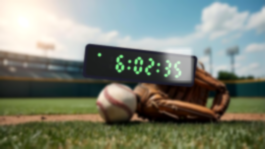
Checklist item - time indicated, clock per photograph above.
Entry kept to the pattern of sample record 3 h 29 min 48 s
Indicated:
6 h 02 min 35 s
